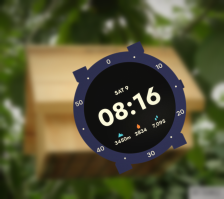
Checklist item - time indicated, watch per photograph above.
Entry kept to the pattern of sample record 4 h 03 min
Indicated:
8 h 16 min
